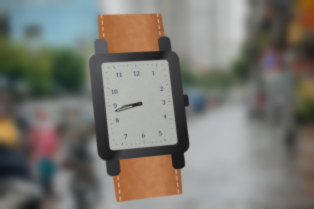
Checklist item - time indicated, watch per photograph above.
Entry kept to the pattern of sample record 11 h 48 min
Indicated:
8 h 43 min
